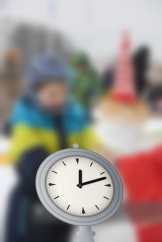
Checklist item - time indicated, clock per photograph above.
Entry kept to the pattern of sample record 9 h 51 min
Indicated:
12 h 12 min
